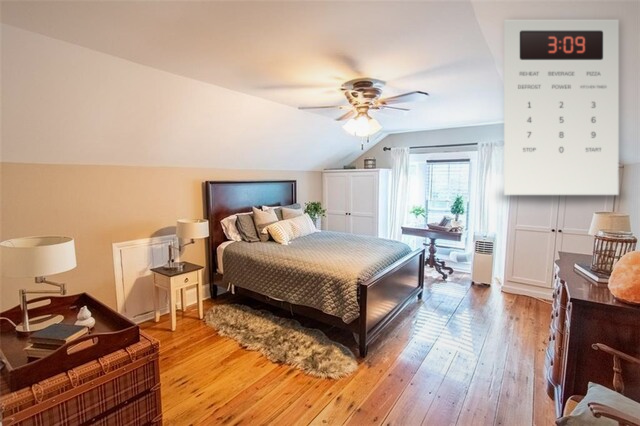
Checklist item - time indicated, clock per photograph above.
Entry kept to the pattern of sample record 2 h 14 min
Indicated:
3 h 09 min
